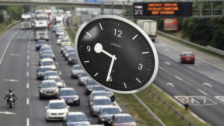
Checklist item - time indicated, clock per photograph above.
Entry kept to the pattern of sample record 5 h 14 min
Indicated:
9 h 31 min
